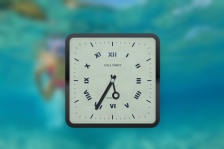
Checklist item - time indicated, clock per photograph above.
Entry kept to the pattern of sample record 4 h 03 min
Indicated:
5 h 35 min
